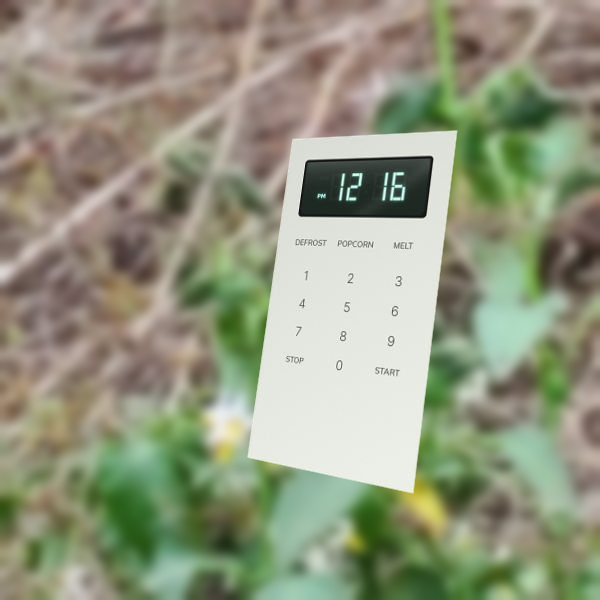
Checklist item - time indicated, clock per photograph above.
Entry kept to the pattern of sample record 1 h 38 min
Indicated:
12 h 16 min
